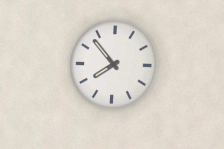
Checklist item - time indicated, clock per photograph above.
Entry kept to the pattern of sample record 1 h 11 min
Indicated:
7 h 53 min
